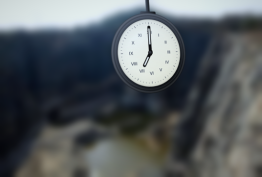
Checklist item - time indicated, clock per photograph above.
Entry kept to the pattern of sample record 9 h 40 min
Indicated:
7 h 00 min
